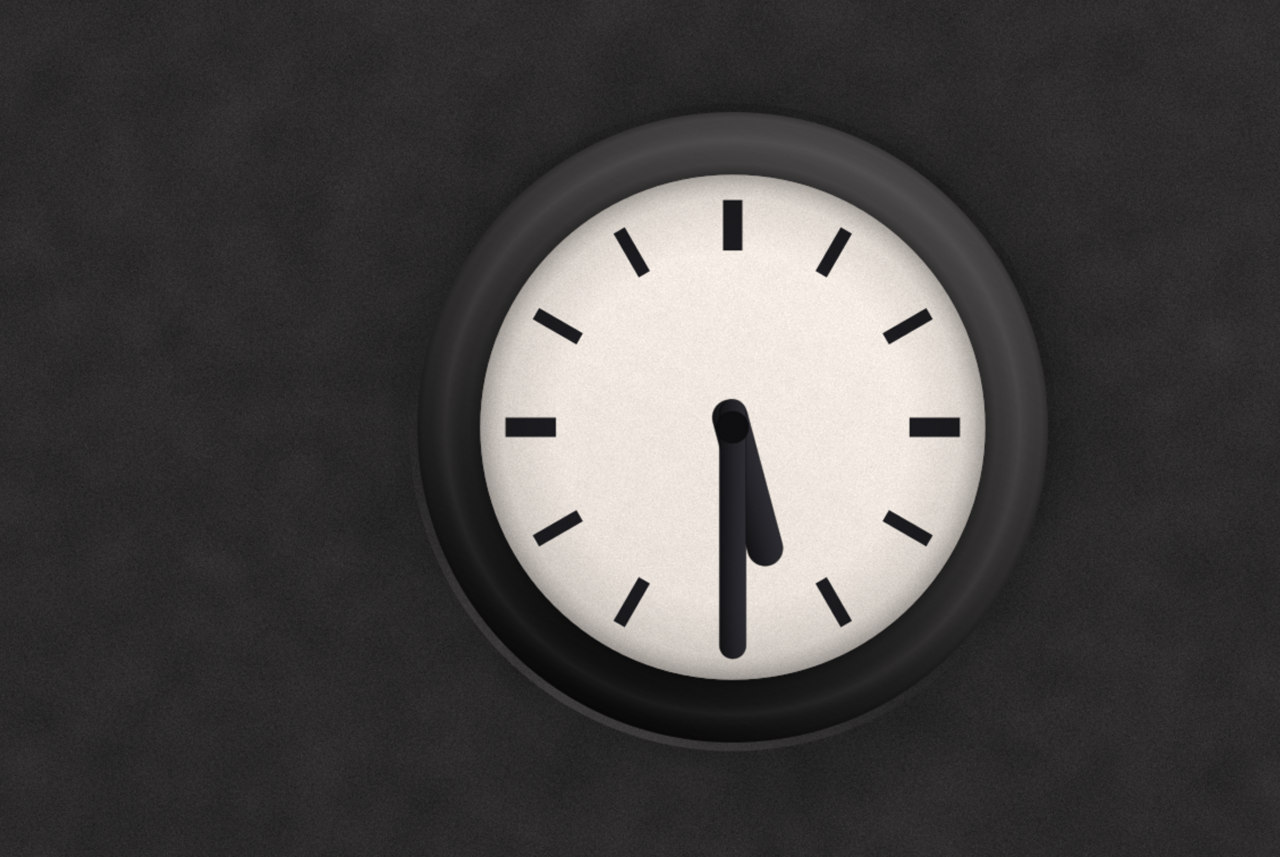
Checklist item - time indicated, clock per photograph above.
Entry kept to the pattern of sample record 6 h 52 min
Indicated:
5 h 30 min
